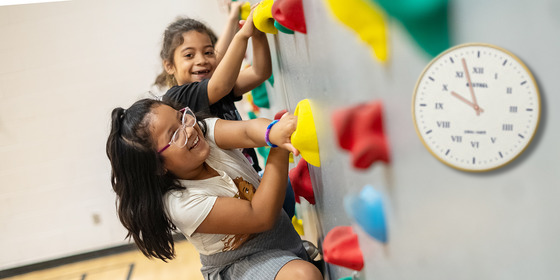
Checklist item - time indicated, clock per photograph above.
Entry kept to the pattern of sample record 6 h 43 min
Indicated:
9 h 57 min
